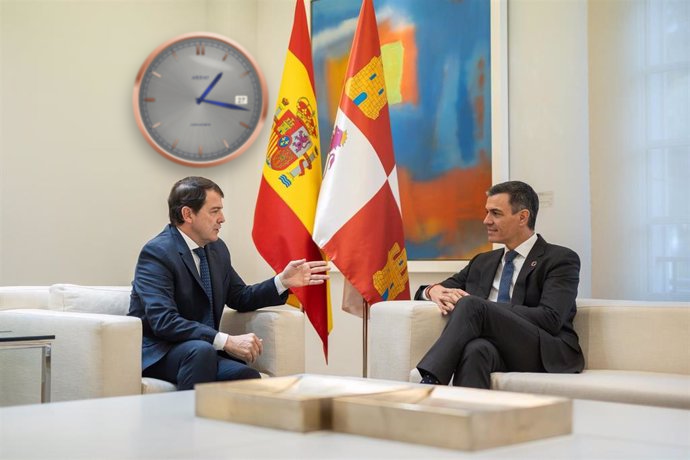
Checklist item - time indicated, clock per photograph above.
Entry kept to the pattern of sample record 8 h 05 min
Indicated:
1 h 17 min
